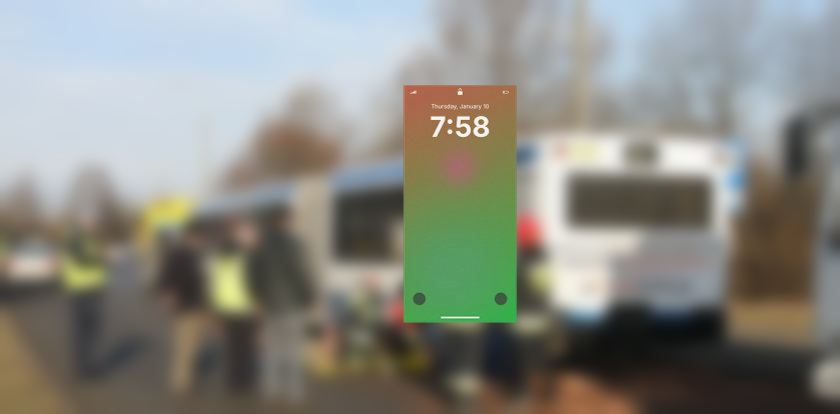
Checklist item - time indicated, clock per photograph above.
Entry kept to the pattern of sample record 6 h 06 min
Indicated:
7 h 58 min
